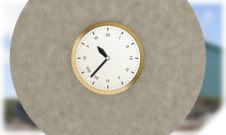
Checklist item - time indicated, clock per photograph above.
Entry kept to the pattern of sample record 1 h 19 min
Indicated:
10 h 37 min
